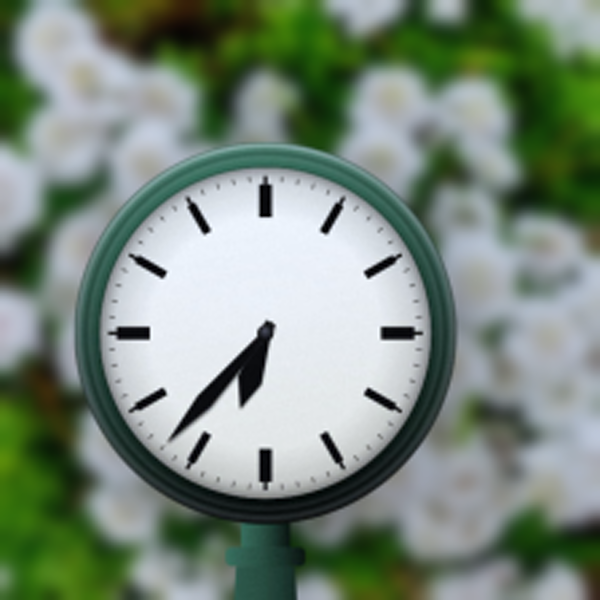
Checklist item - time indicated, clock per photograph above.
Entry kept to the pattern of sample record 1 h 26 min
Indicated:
6 h 37 min
